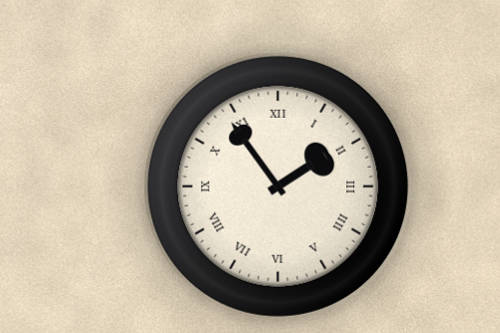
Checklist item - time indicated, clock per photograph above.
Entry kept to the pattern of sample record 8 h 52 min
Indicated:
1 h 54 min
